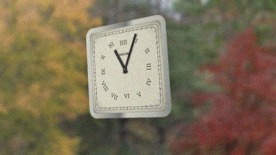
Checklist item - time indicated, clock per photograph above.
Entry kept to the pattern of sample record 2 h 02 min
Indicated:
11 h 04 min
